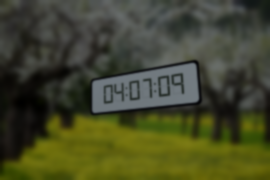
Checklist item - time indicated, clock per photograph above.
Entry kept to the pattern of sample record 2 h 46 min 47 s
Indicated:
4 h 07 min 09 s
